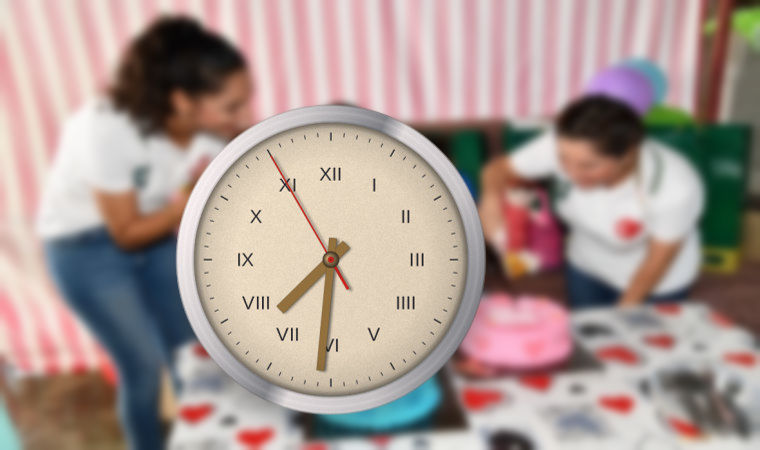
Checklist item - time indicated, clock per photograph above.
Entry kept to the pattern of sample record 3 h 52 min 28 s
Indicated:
7 h 30 min 55 s
